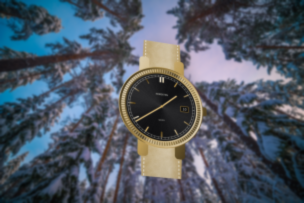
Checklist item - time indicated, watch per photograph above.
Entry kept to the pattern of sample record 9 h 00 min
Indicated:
1 h 39 min
